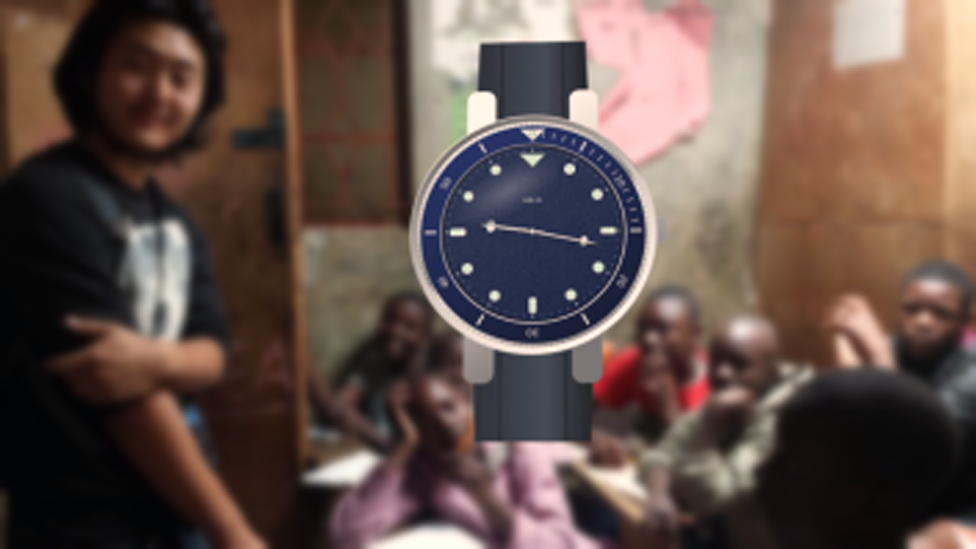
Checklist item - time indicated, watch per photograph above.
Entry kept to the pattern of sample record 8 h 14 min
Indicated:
9 h 17 min
